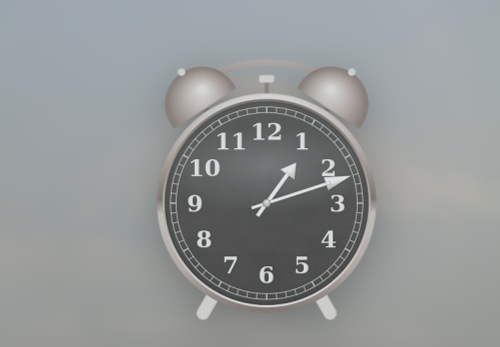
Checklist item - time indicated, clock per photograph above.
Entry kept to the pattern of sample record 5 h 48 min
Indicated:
1 h 12 min
